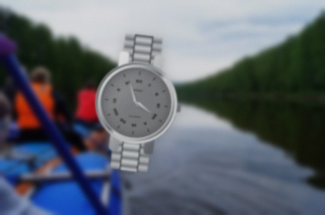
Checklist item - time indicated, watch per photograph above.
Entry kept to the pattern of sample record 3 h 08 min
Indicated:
3 h 56 min
